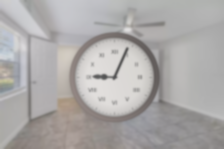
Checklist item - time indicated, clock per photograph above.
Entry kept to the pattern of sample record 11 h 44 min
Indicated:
9 h 04 min
